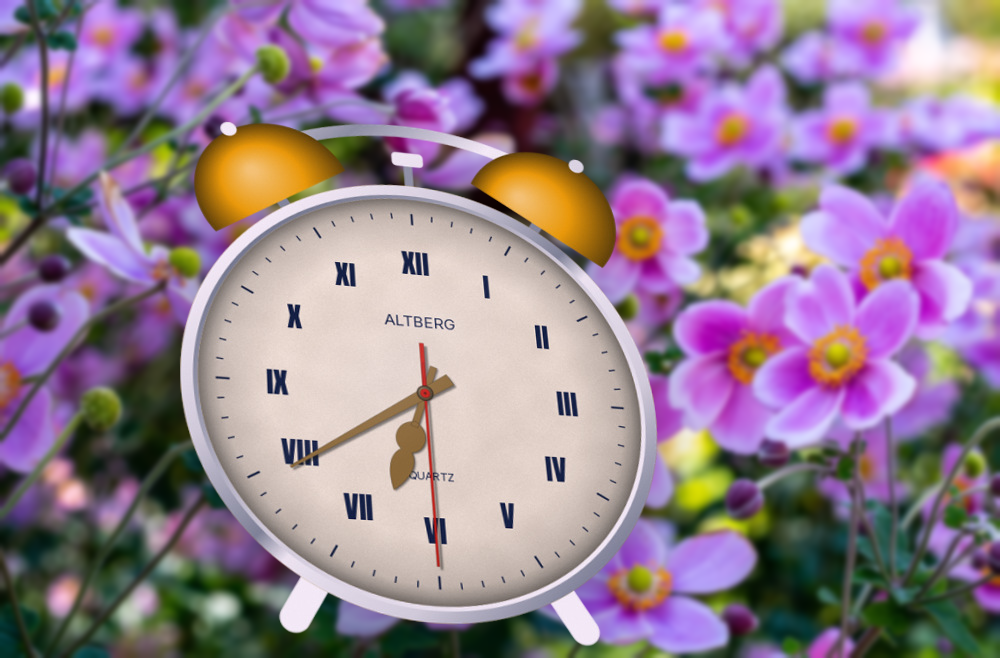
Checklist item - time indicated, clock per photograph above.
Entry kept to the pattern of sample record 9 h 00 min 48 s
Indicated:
6 h 39 min 30 s
